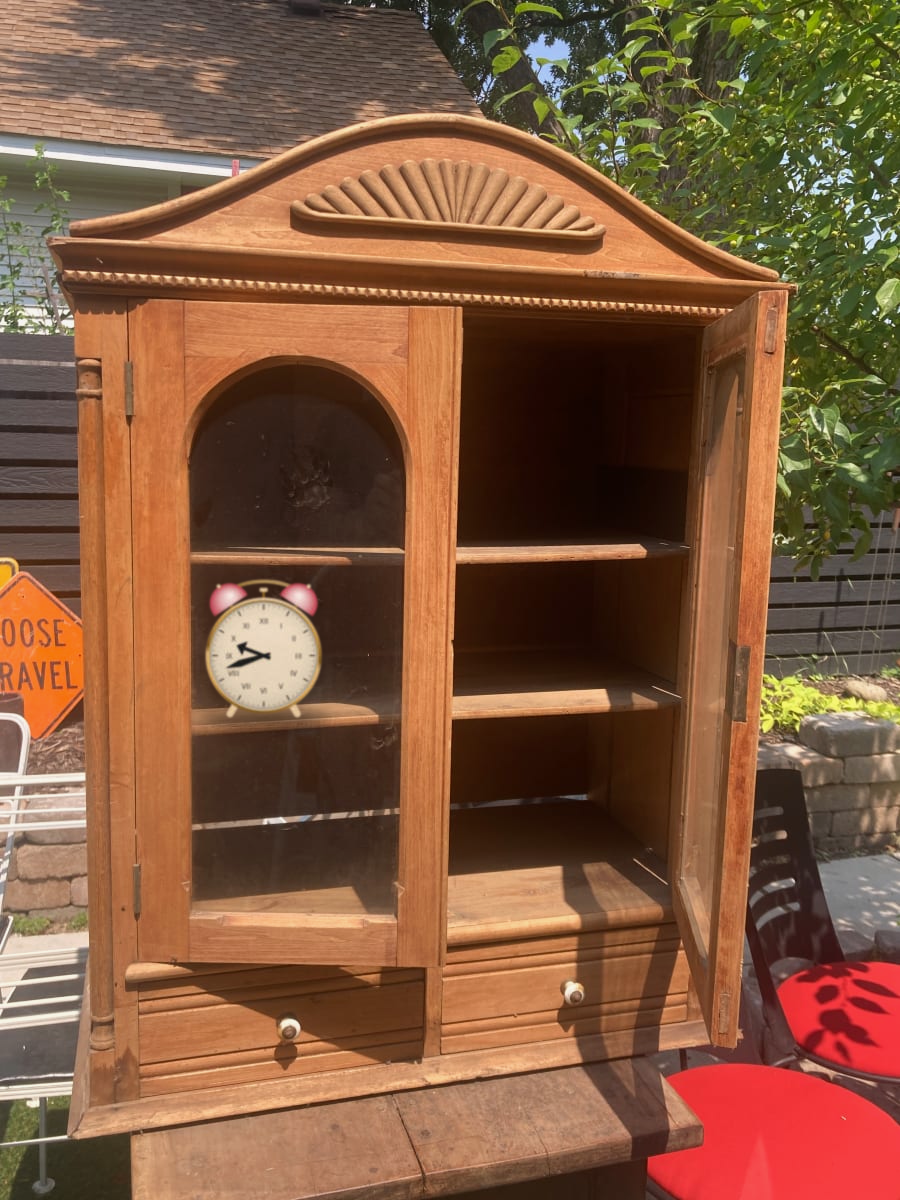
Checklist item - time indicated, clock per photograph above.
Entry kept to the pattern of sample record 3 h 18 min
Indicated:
9 h 42 min
